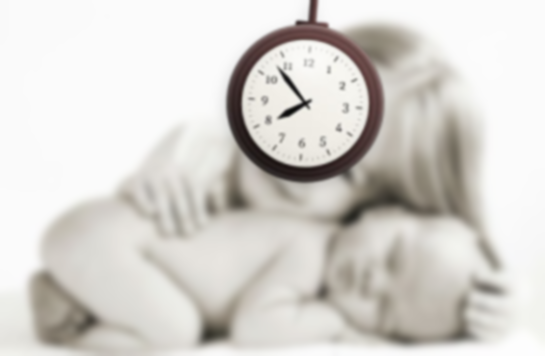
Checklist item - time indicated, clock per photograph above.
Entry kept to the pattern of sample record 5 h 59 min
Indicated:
7 h 53 min
